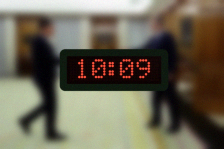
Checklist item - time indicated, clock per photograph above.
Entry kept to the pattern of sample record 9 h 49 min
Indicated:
10 h 09 min
